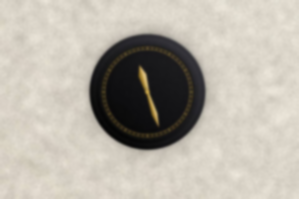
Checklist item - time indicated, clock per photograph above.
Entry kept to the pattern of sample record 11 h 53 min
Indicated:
11 h 27 min
